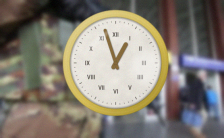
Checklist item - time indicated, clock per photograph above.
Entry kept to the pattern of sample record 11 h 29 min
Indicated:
12 h 57 min
